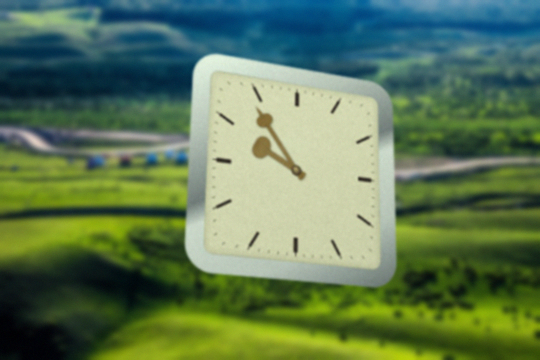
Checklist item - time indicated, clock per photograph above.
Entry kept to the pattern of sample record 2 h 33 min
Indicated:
9 h 54 min
